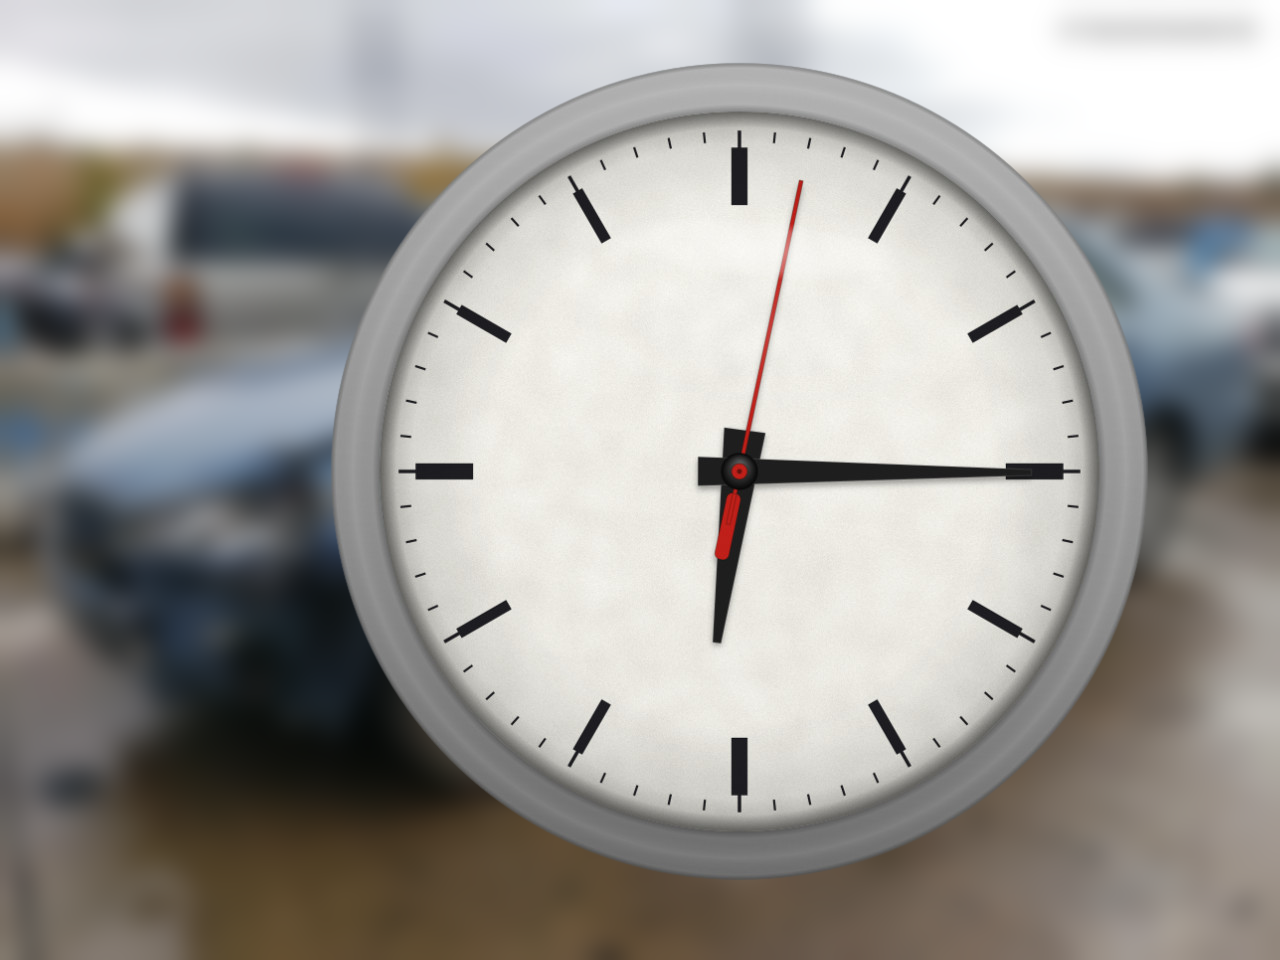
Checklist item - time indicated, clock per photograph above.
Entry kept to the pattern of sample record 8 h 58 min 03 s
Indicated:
6 h 15 min 02 s
